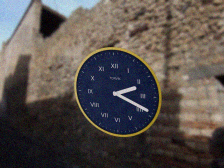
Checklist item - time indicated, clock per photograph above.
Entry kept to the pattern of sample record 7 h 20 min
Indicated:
2 h 19 min
